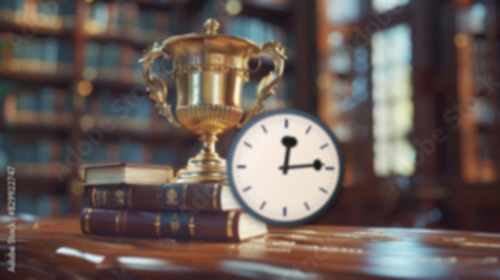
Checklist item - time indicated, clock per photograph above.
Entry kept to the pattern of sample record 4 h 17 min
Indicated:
12 h 14 min
